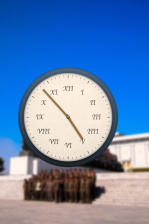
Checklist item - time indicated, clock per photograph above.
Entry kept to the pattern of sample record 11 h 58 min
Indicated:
4 h 53 min
